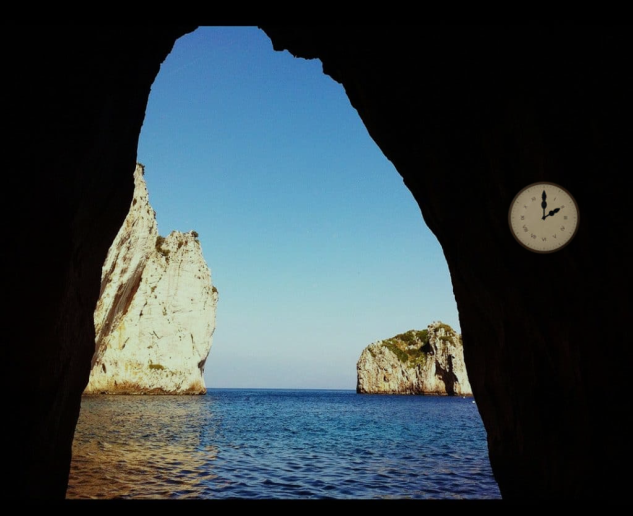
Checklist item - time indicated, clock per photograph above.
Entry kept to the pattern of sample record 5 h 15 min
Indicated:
2 h 00 min
